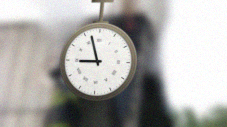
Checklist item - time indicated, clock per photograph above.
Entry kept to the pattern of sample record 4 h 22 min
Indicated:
8 h 57 min
